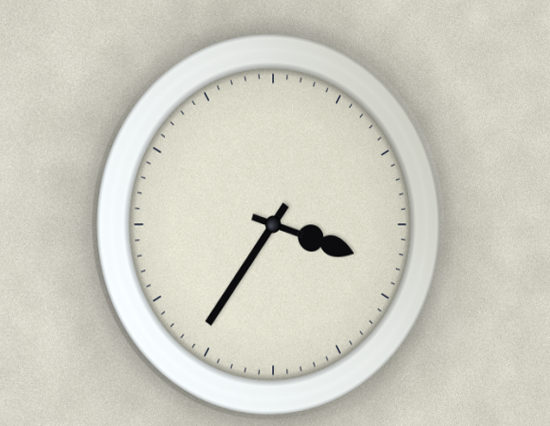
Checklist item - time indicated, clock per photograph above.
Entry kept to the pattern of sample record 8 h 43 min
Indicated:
3 h 36 min
